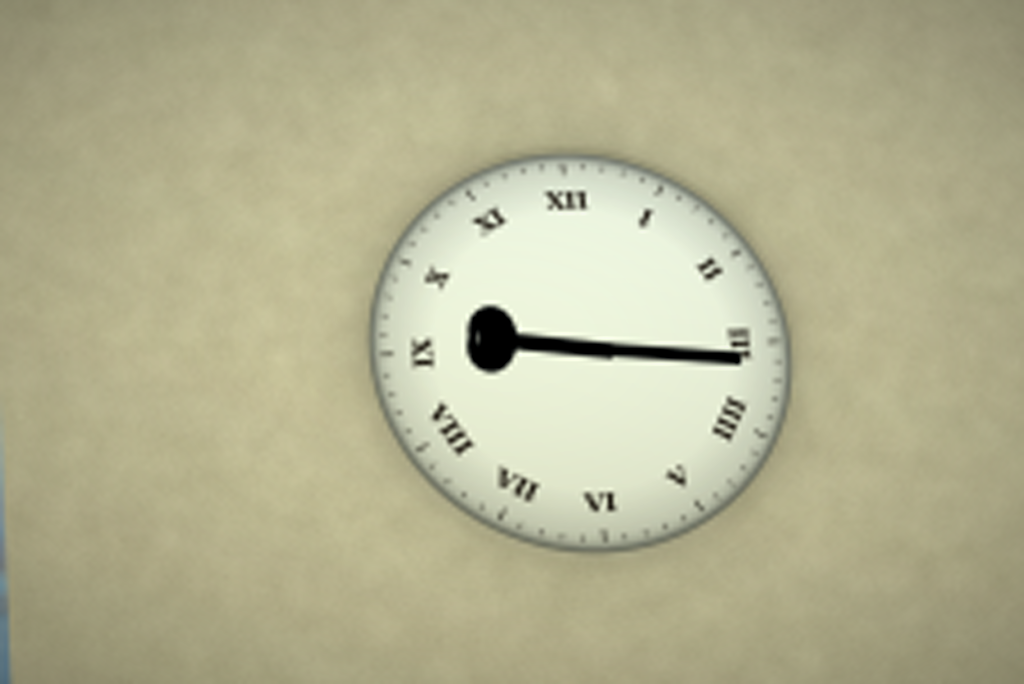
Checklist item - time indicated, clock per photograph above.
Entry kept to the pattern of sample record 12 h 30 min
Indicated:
9 h 16 min
